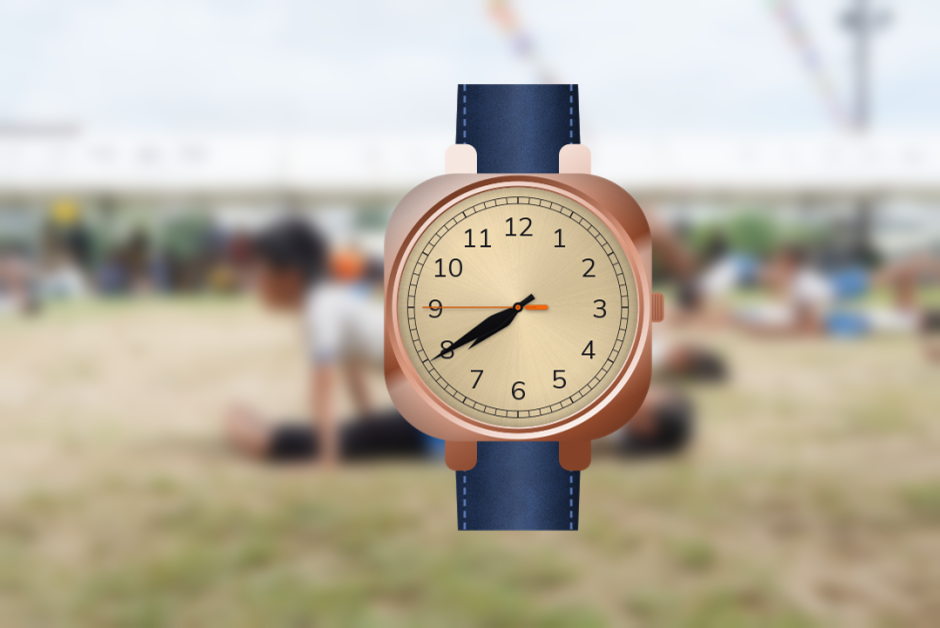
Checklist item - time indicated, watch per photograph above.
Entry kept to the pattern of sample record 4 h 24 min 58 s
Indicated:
7 h 39 min 45 s
